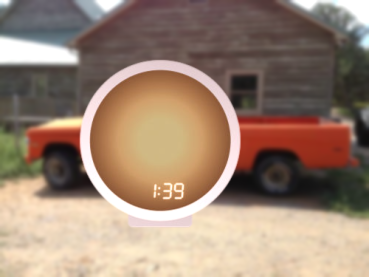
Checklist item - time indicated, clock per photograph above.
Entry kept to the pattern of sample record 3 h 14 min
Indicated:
1 h 39 min
